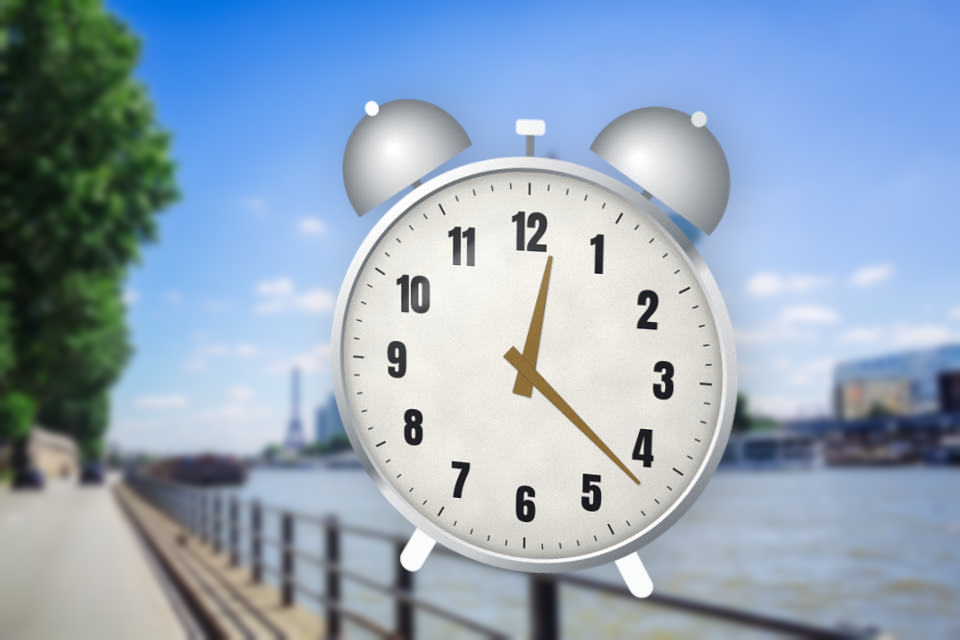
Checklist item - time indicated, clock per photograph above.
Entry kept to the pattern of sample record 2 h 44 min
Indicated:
12 h 22 min
